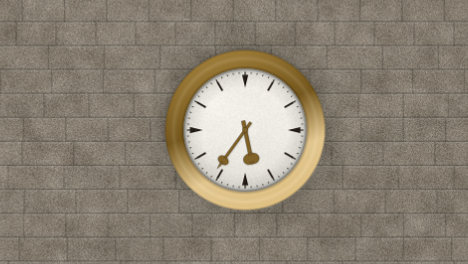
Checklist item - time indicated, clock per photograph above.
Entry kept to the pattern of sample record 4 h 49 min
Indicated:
5 h 36 min
